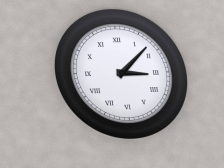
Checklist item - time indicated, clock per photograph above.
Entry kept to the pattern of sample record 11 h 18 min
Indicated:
3 h 08 min
